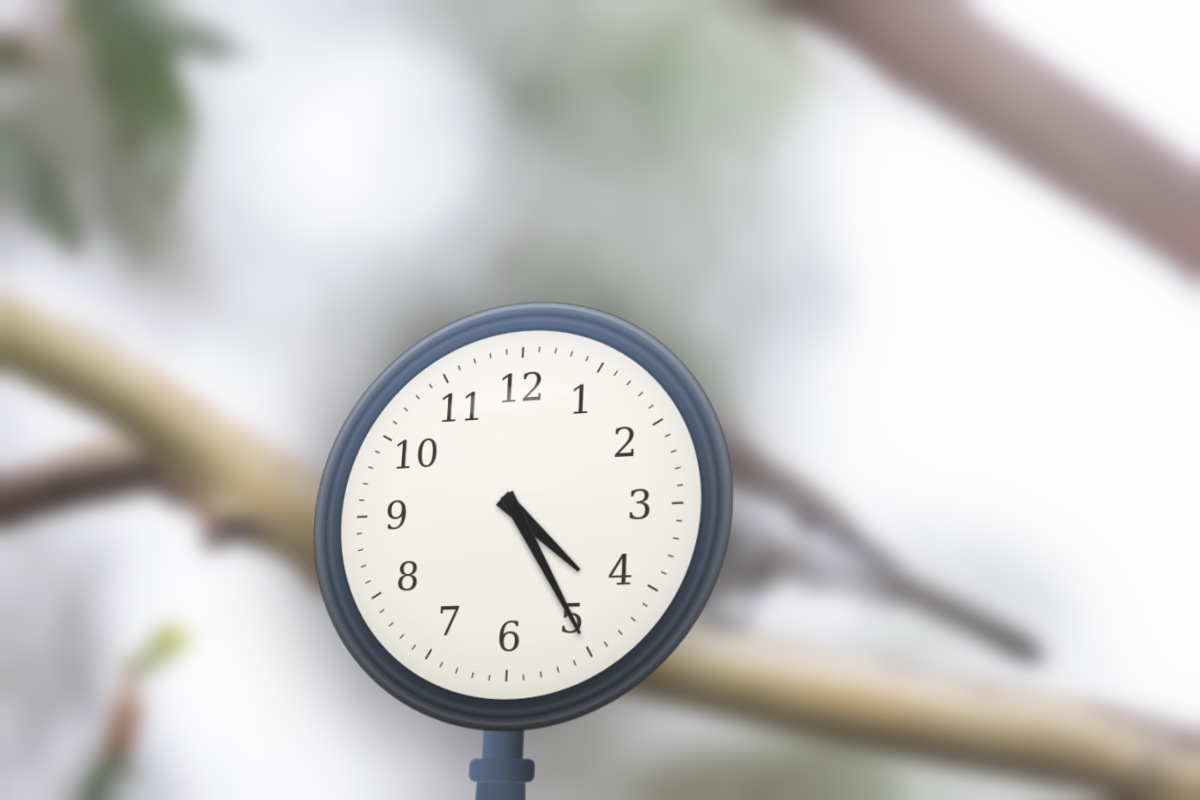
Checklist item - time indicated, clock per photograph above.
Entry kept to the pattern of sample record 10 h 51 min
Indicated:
4 h 25 min
